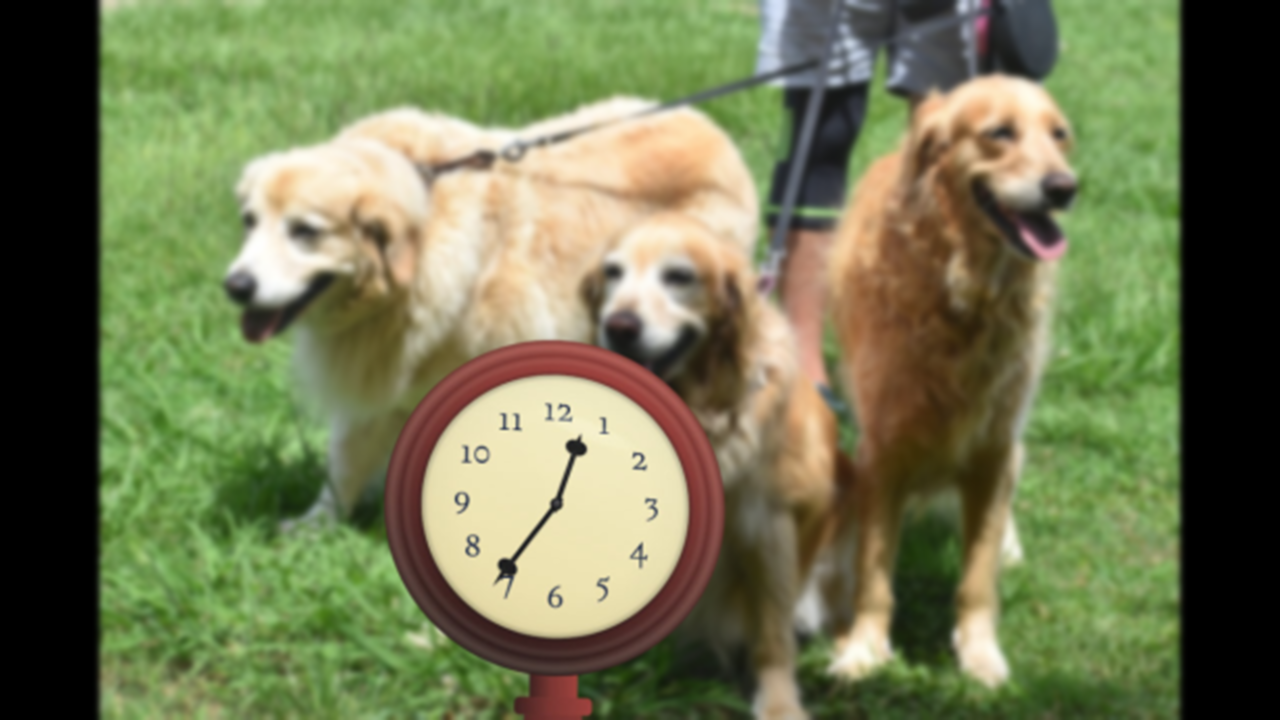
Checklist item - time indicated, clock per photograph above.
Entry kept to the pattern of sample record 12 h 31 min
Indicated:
12 h 36 min
